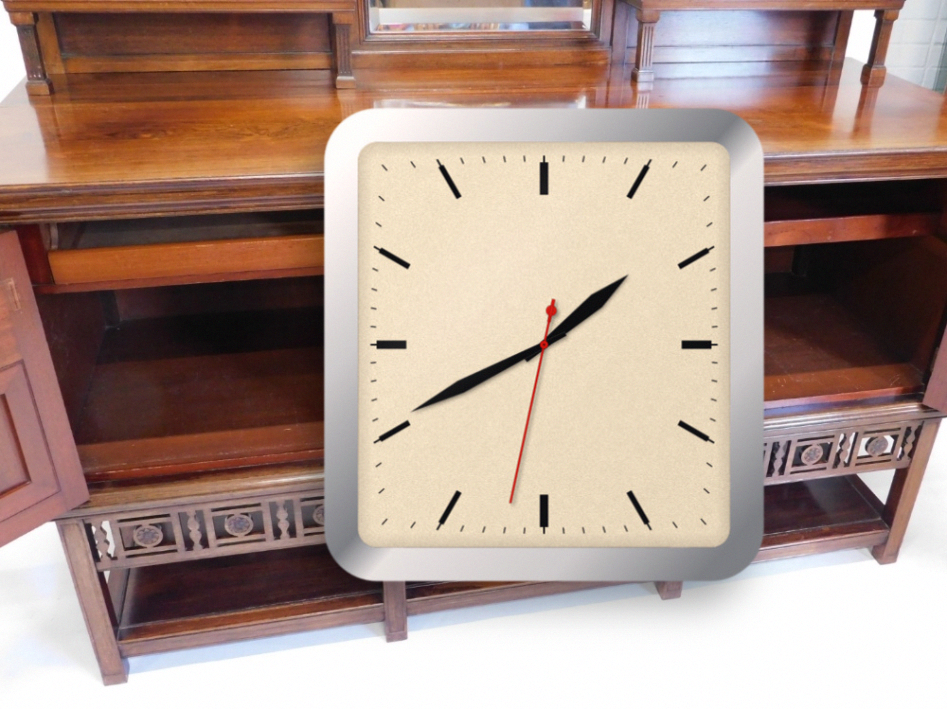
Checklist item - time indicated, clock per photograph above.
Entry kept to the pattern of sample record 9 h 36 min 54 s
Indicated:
1 h 40 min 32 s
